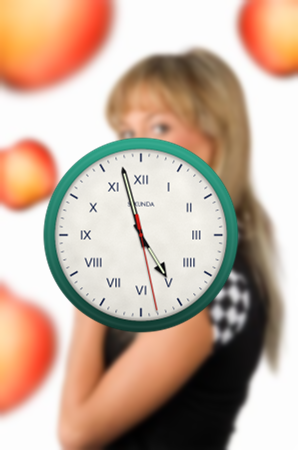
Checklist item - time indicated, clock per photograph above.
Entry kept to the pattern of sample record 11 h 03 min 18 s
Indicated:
4 h 57 min 28 s
